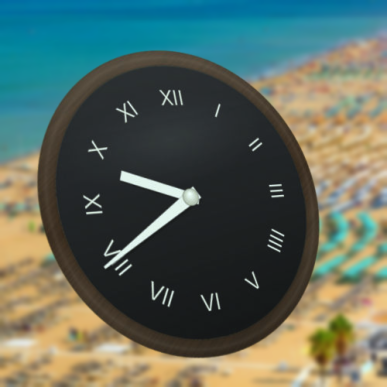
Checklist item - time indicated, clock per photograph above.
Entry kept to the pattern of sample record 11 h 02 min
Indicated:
9 h 40 min
